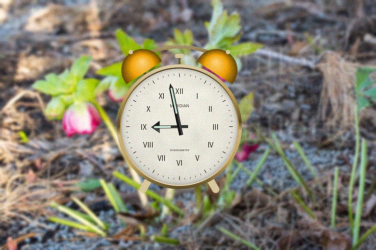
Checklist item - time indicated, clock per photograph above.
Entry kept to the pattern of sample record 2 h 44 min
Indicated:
8 h 58 min
